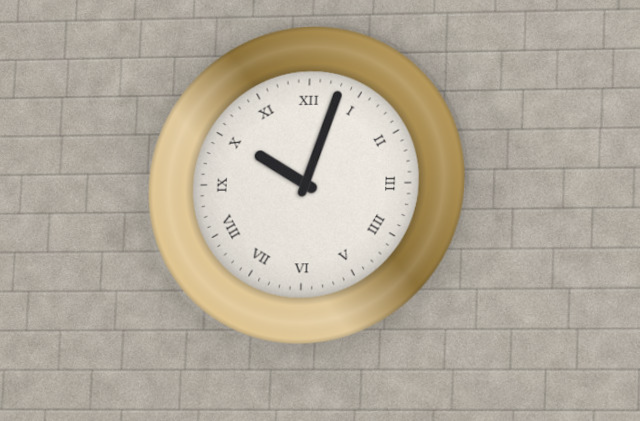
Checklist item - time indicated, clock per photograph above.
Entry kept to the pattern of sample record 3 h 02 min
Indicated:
10 h 03 min
